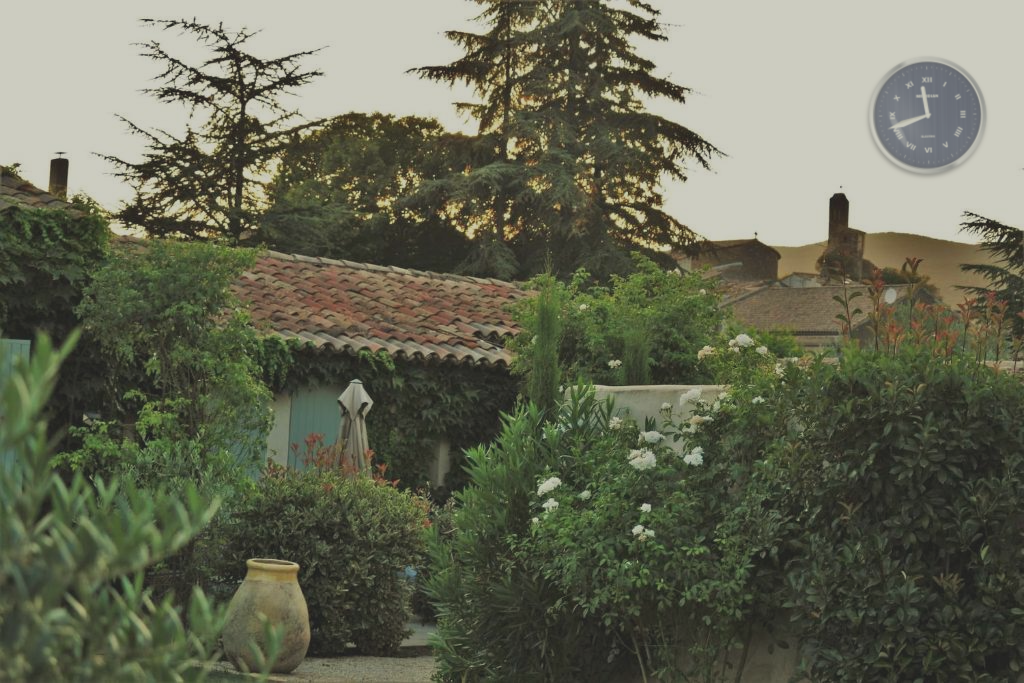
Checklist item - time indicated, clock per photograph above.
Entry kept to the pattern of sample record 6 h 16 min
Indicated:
11 h 42 min
